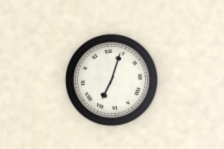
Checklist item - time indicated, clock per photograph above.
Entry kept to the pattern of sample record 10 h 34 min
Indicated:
7 h 04 min
